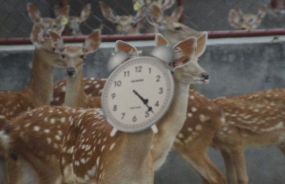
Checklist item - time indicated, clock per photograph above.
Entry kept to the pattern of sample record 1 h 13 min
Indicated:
4 h 23 min
